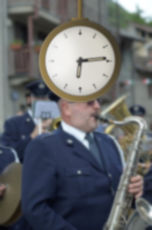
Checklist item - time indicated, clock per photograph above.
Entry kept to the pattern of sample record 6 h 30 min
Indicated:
6 h 14 min
